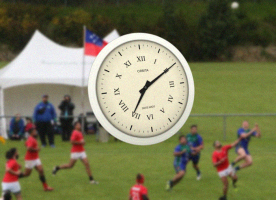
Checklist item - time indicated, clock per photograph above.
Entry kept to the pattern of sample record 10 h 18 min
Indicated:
7 h 10 min
